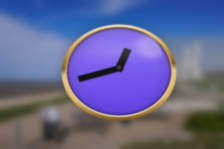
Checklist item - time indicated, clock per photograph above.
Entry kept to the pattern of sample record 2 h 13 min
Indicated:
12 h 42 min
